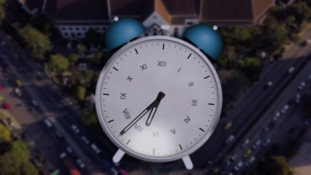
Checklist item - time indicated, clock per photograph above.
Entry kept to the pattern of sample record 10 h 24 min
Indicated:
6 h 37 min
